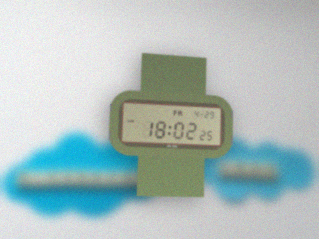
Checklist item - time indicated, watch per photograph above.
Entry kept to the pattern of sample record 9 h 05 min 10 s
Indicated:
18 h 02 min 25 s
